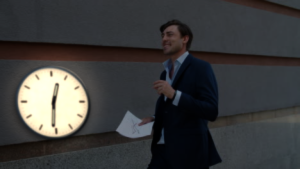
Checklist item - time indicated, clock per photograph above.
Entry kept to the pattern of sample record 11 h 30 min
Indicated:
12 h 31 min
